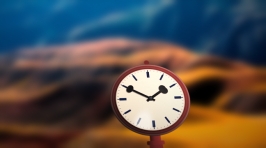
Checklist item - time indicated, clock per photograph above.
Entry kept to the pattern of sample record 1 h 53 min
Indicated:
1 h 50 min
